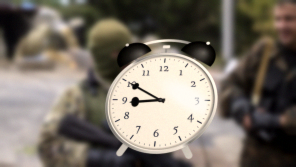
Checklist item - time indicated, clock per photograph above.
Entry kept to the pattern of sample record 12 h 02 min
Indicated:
8 h 50 min
